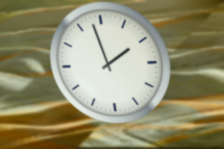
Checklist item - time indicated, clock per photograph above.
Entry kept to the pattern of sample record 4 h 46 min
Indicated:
1 h 58 min
